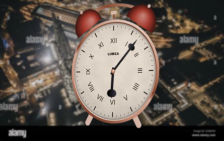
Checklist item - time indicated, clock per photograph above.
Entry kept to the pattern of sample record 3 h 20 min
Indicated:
6 h 07 min
